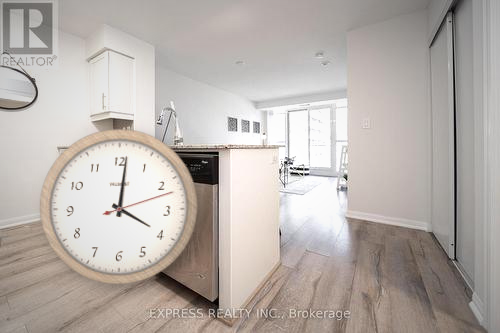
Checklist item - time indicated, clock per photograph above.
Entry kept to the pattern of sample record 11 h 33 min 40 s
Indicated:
4 h 01 min 12 s
